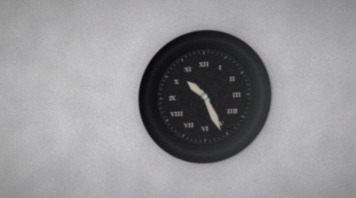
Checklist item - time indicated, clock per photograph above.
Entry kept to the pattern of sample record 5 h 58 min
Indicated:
10 h 26 min
